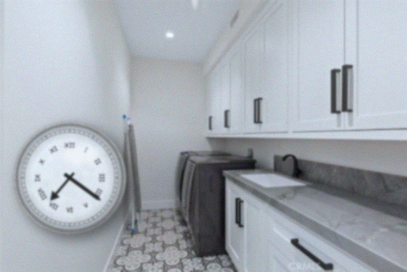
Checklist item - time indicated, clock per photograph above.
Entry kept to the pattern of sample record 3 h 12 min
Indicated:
7 h 21 min
